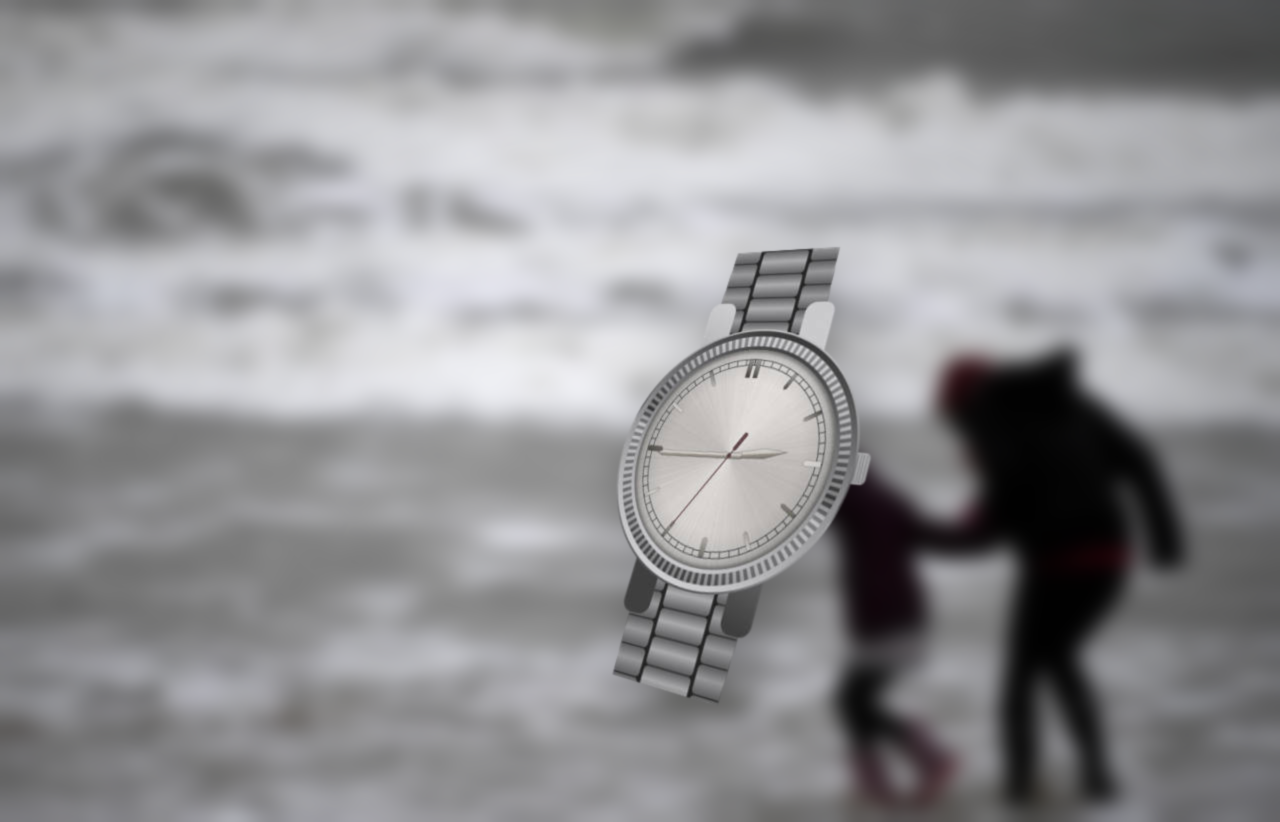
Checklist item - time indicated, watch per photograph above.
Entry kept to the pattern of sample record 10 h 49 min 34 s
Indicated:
2 h 44 min 35 s
